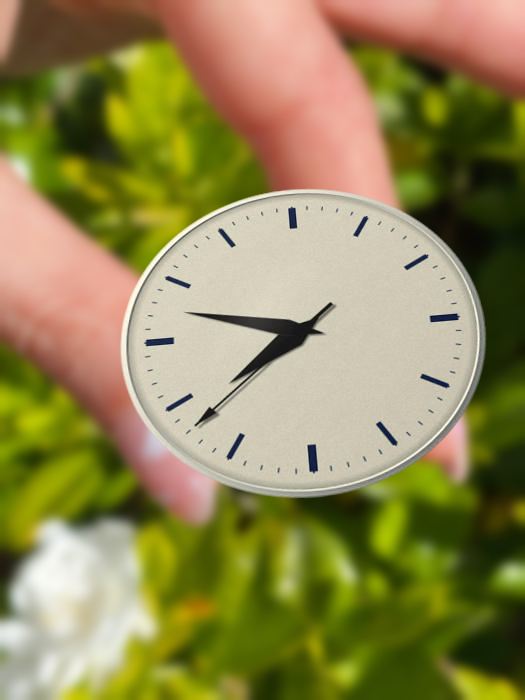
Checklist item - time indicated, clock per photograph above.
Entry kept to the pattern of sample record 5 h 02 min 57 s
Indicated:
7 h 47 min 38 s
